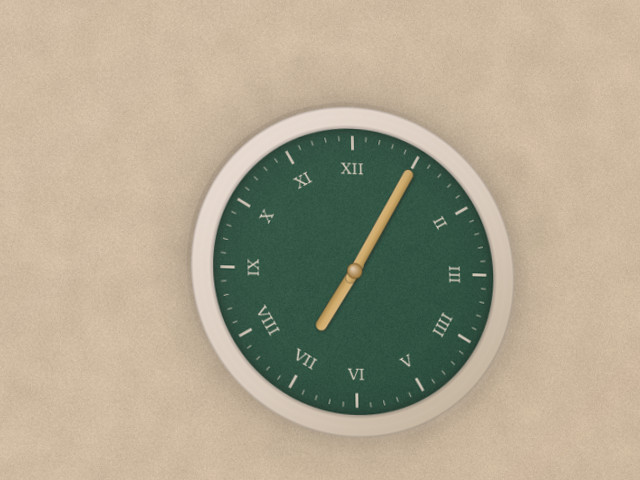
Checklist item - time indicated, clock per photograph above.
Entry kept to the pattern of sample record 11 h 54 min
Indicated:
7 h 05 min
